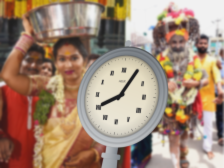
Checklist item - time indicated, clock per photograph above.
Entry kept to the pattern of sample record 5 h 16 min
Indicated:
8 h 05 min
